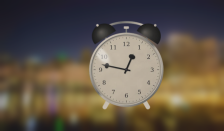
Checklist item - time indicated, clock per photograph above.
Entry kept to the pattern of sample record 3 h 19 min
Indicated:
12 h 47 min
